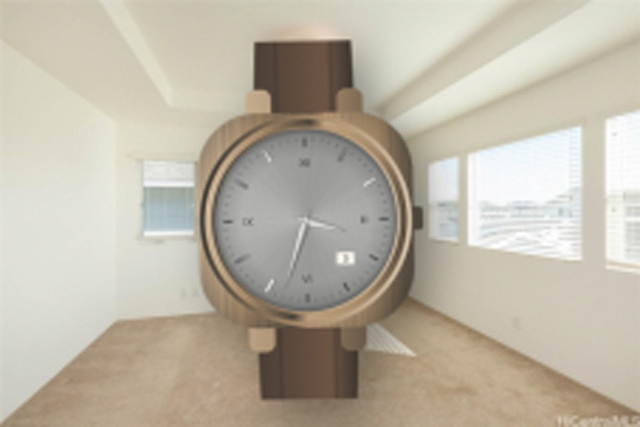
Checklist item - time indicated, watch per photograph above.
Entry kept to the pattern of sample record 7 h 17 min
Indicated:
3 h 33 min
